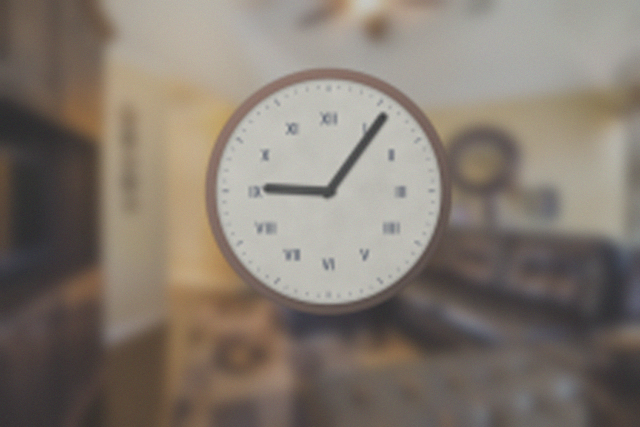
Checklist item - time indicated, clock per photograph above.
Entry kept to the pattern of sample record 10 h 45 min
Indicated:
9 h 06 min
